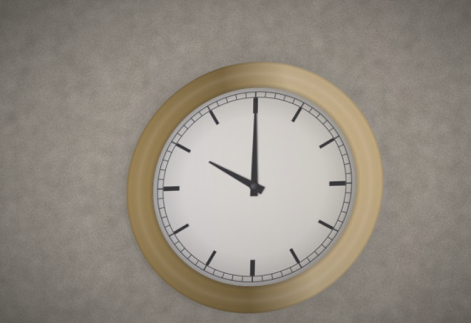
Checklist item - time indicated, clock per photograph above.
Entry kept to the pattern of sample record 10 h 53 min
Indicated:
10 h 00 min
